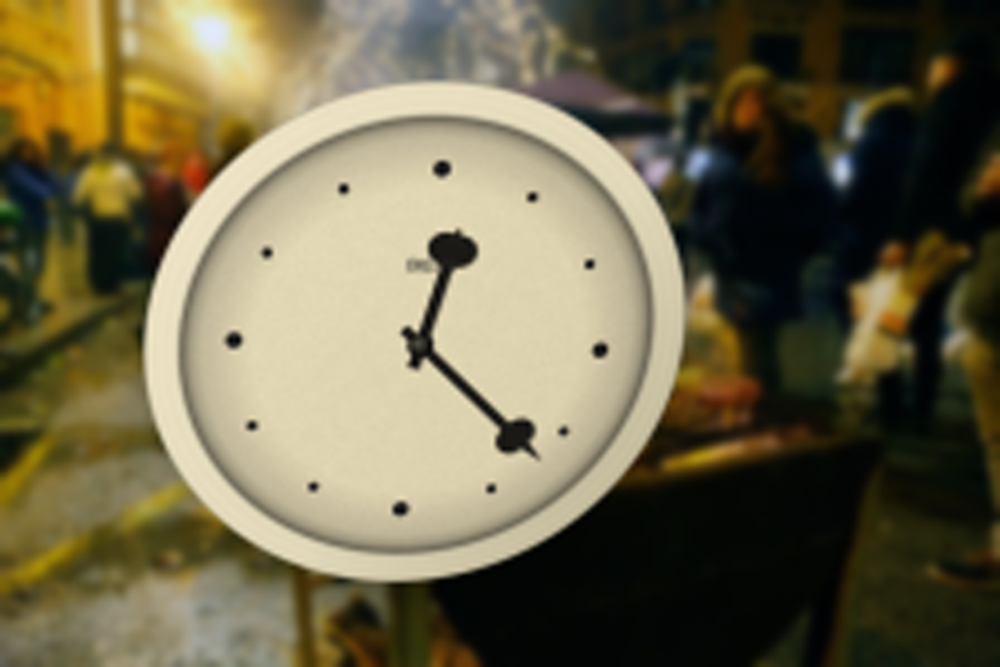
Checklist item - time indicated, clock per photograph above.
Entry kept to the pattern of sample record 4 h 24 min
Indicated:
12 h 22 min
